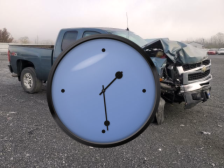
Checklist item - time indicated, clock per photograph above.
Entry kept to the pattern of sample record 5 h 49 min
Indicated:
1 h 29 min
